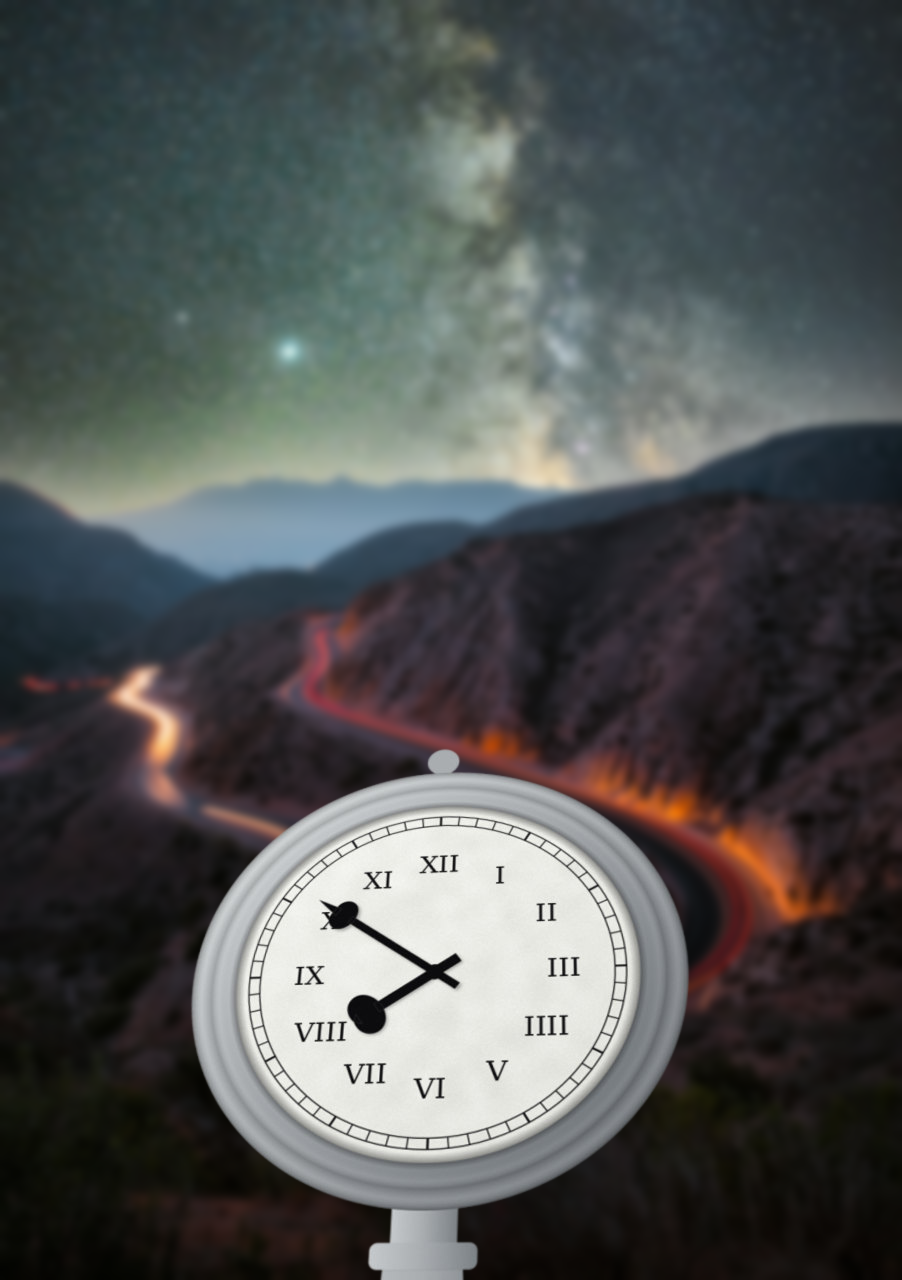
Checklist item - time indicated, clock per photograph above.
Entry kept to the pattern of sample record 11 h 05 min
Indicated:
7 h 51 min
